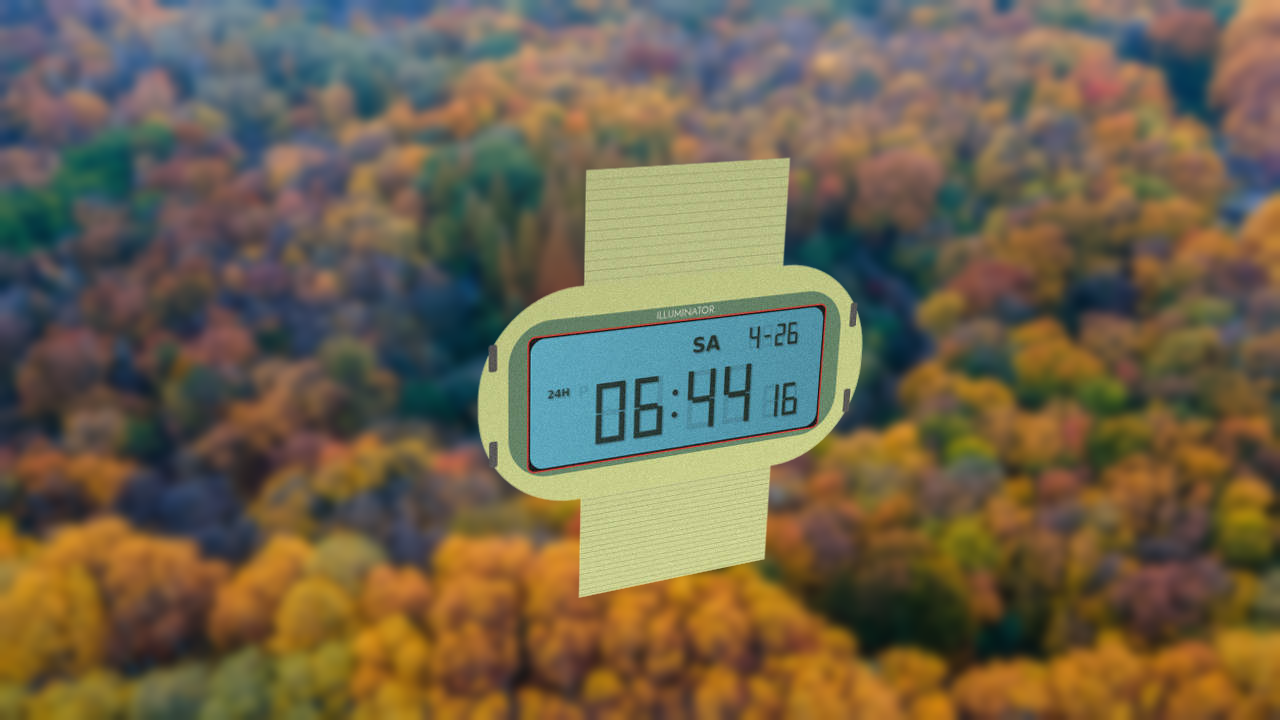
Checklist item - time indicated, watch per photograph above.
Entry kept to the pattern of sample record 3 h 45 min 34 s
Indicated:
6 h 44 min 16 s
